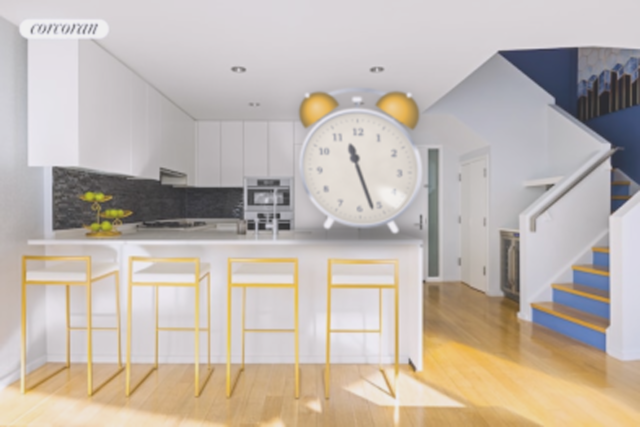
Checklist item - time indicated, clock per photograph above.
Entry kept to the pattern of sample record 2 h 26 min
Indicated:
11 h 27 min
